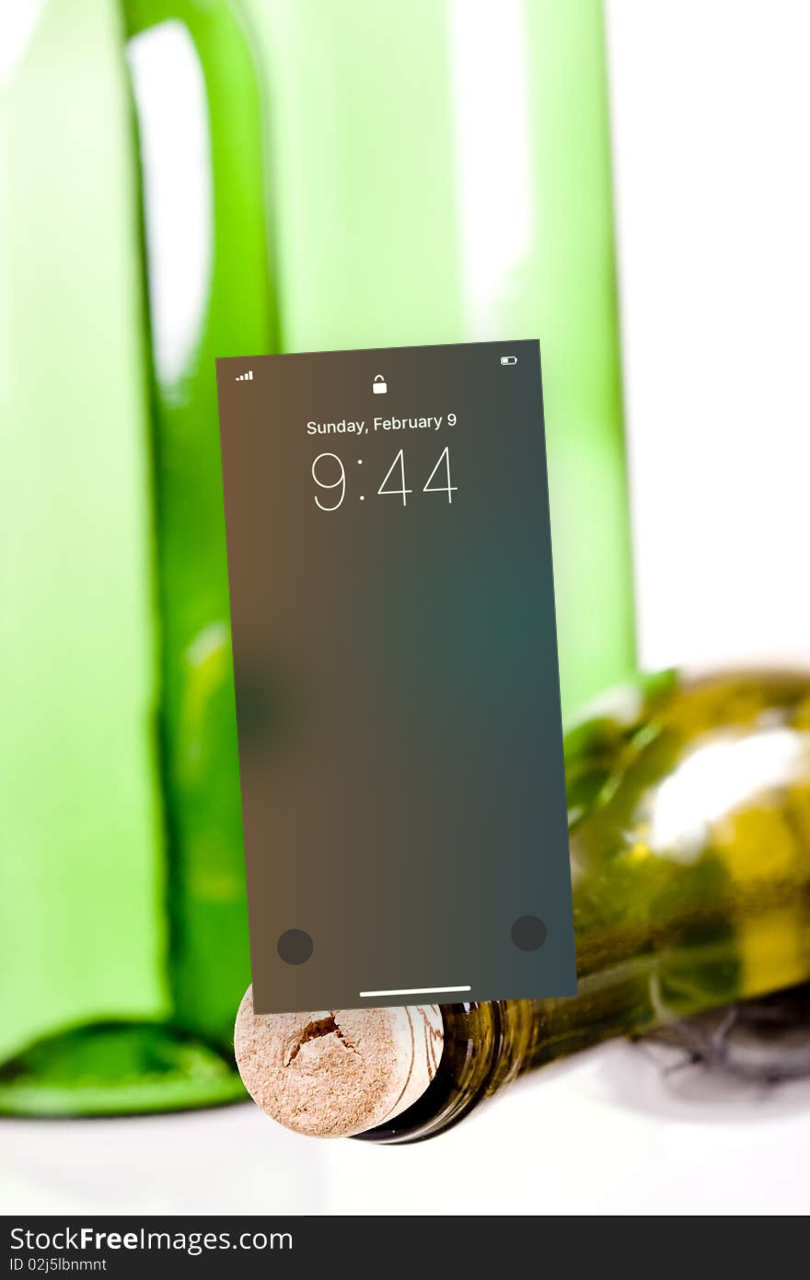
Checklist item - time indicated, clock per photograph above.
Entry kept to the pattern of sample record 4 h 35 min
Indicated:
9 h 44 min
